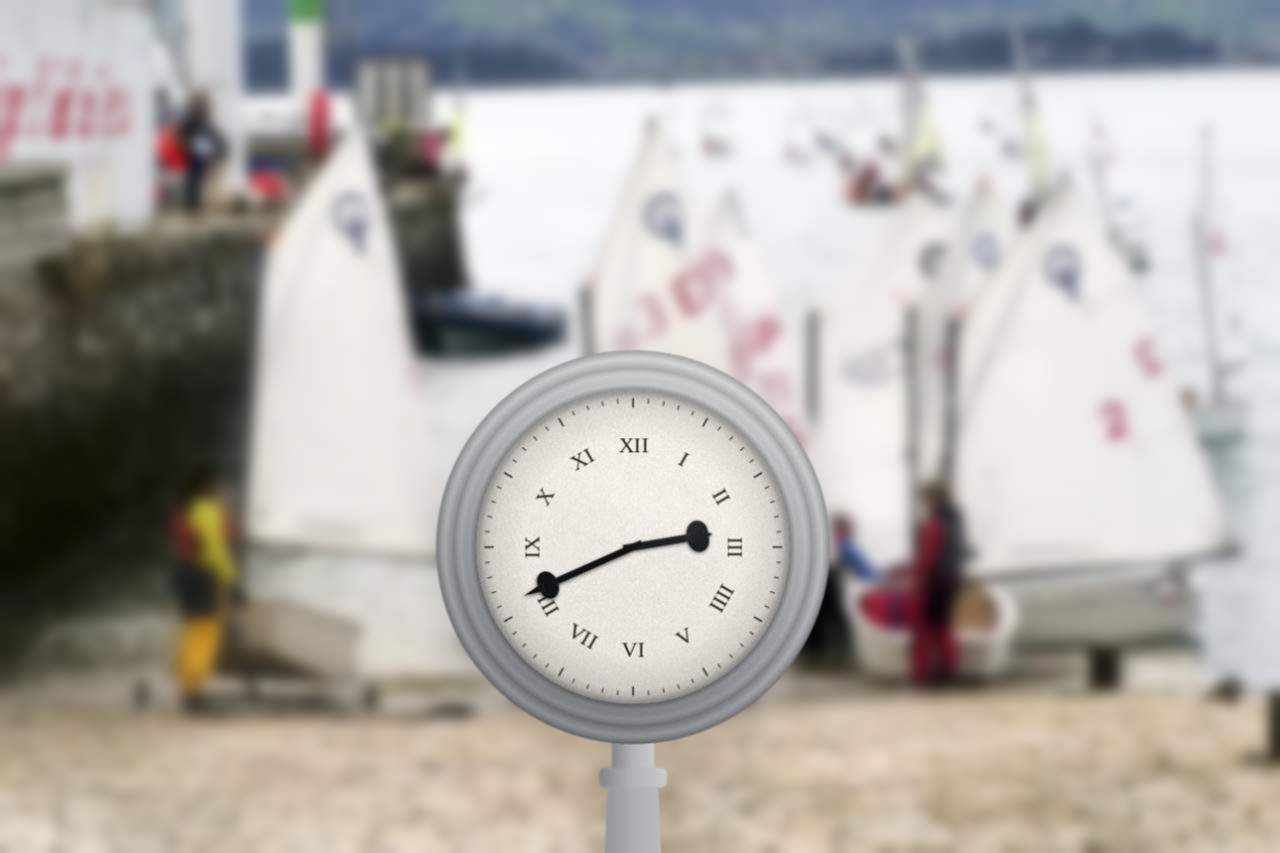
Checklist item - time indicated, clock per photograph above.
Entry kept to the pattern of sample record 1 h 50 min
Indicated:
2 h 41 min
